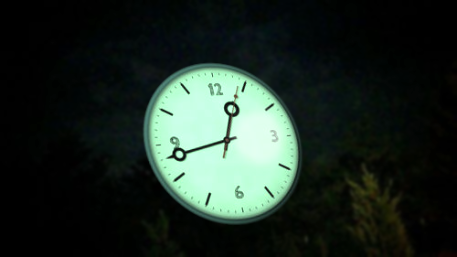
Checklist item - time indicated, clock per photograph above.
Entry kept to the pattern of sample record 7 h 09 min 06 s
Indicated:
12 h 43 min 04 s
